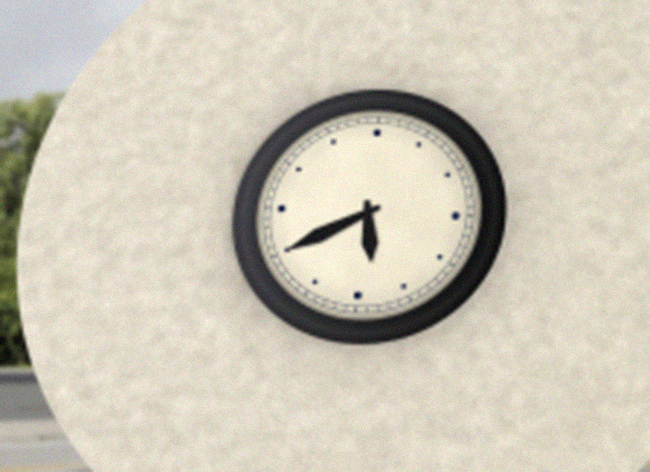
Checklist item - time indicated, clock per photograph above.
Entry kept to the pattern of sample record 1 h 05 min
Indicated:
5 h 40 min
